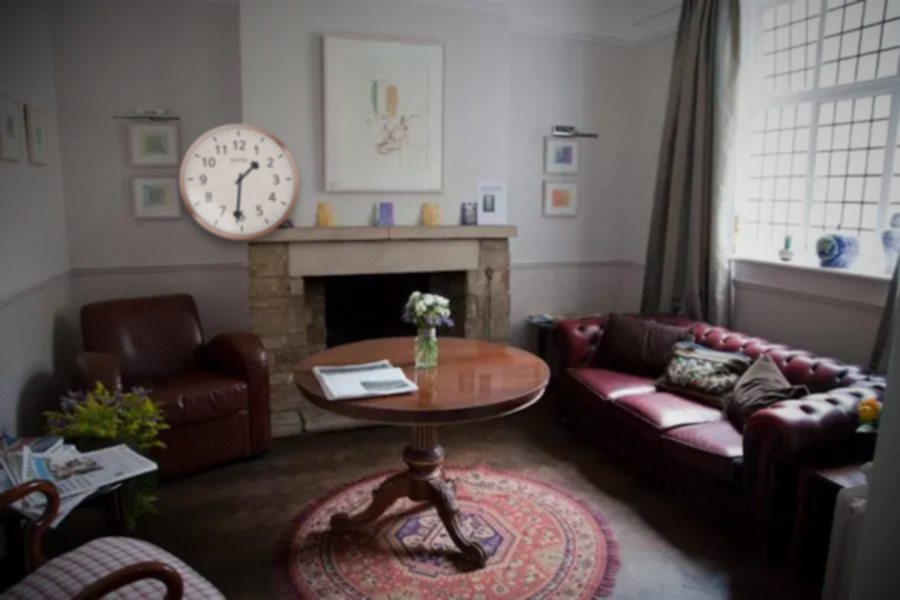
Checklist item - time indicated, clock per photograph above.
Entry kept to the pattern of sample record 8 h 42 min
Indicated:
1 h 31 min
